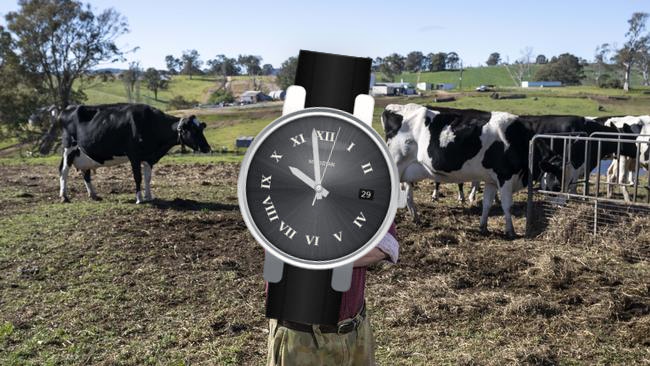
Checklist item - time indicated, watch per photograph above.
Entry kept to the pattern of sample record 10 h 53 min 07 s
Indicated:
9 h 58 min 02 s
